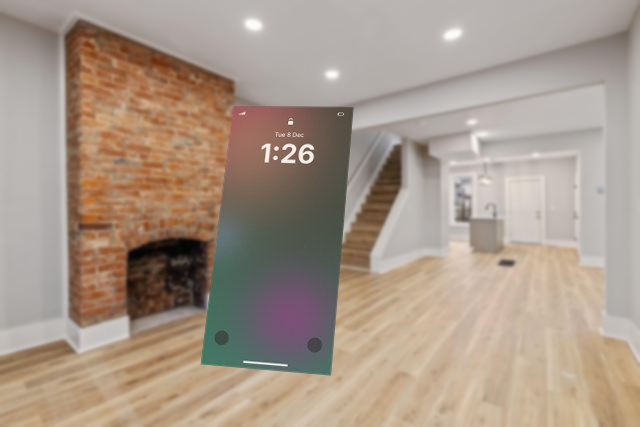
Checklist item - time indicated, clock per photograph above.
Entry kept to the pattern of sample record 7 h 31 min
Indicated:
1 h 26 min
